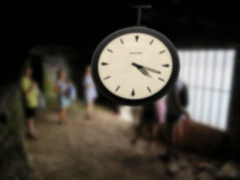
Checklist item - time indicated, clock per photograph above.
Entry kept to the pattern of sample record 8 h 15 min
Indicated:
4 h 18 min
